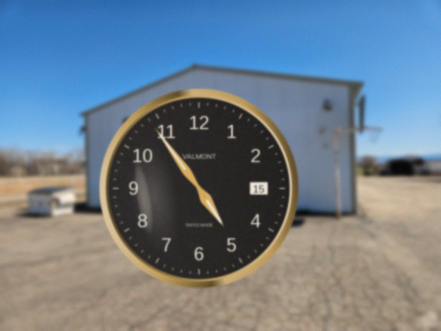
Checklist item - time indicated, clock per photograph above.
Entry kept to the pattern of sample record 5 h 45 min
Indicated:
4 h 54 min
